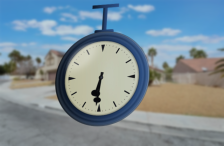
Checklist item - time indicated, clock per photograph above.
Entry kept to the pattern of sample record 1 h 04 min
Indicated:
6 h 31 min
